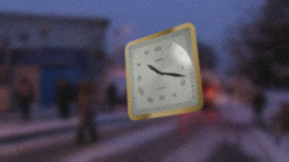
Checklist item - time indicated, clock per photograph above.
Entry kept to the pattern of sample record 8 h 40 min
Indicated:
10 h 18 min
